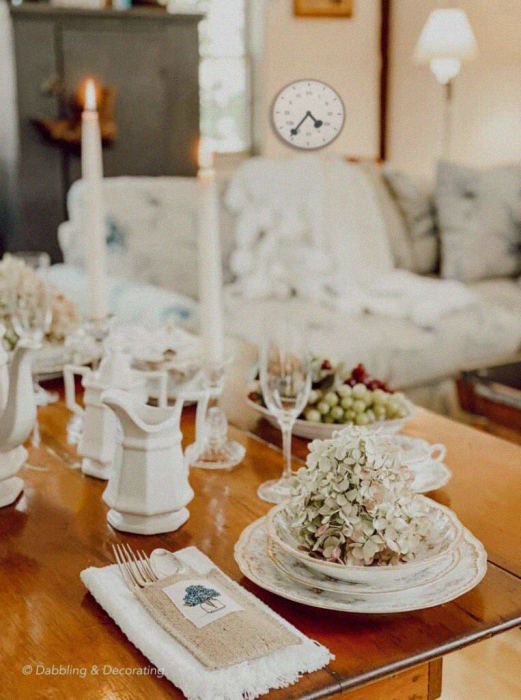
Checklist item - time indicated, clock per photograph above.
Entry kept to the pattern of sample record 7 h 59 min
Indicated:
4 h 36 min
